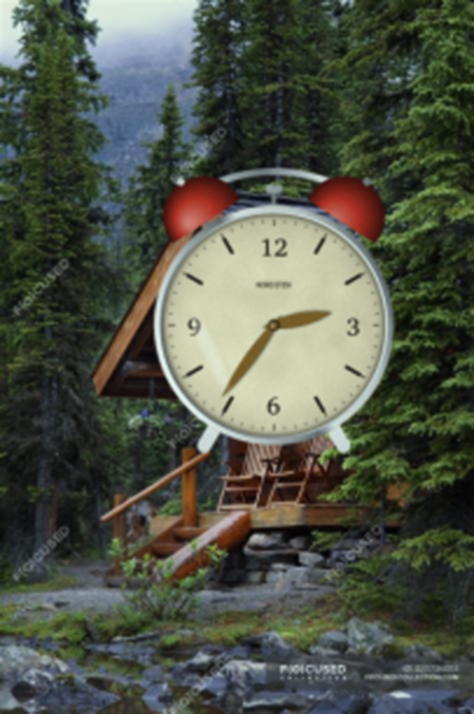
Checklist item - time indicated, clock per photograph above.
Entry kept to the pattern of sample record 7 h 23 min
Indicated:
2 h 36 min
